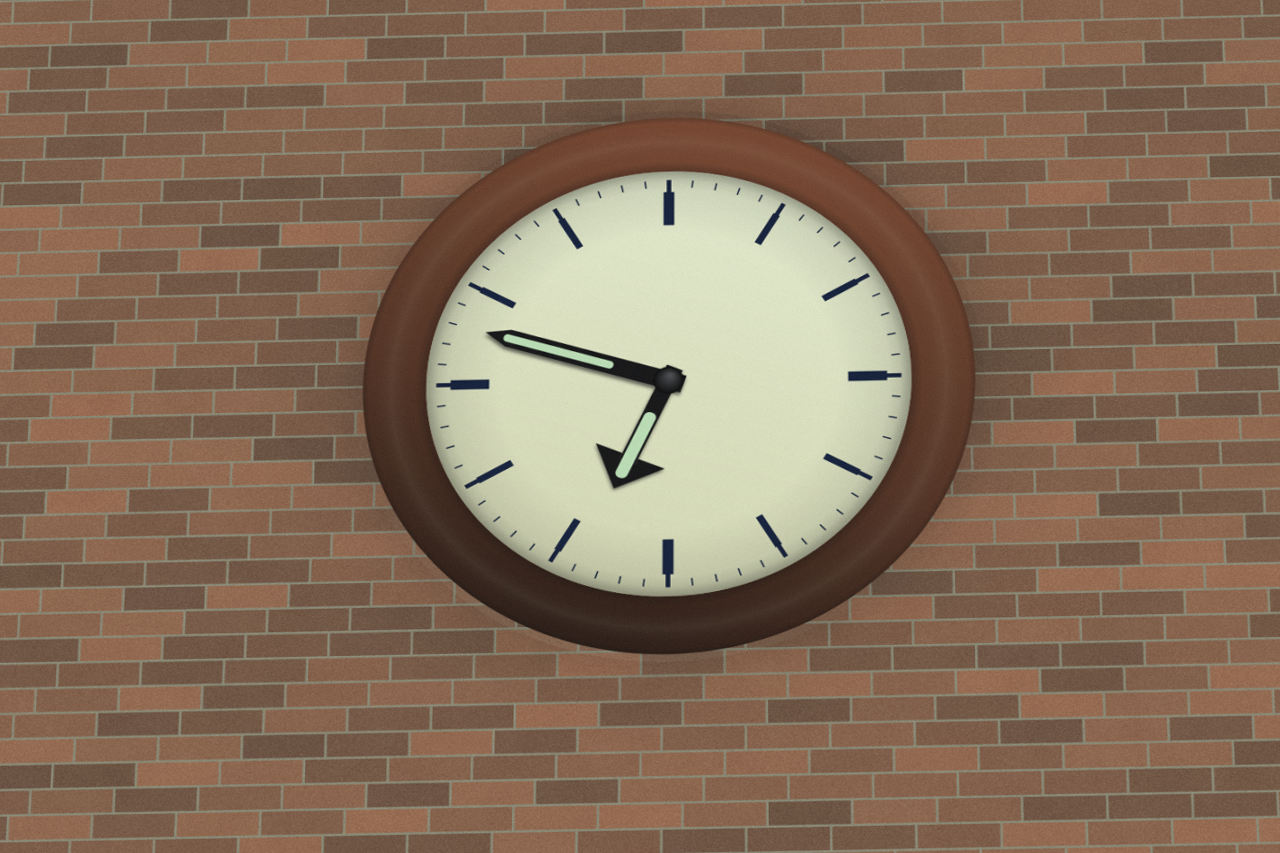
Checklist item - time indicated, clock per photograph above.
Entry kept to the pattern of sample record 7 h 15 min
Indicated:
6 h 48 min
